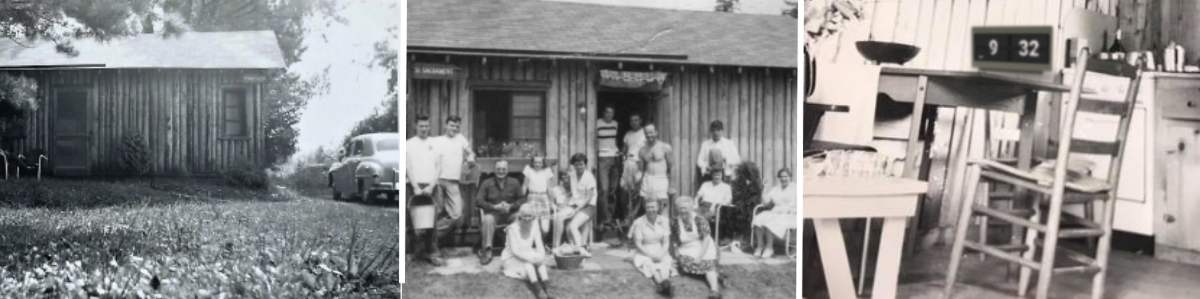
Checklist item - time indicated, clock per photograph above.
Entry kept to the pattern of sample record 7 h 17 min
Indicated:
9 h 32 min
